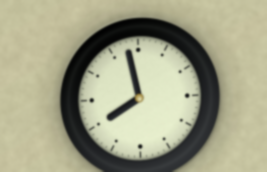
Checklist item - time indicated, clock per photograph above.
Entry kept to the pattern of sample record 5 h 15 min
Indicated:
7 h 58 min
